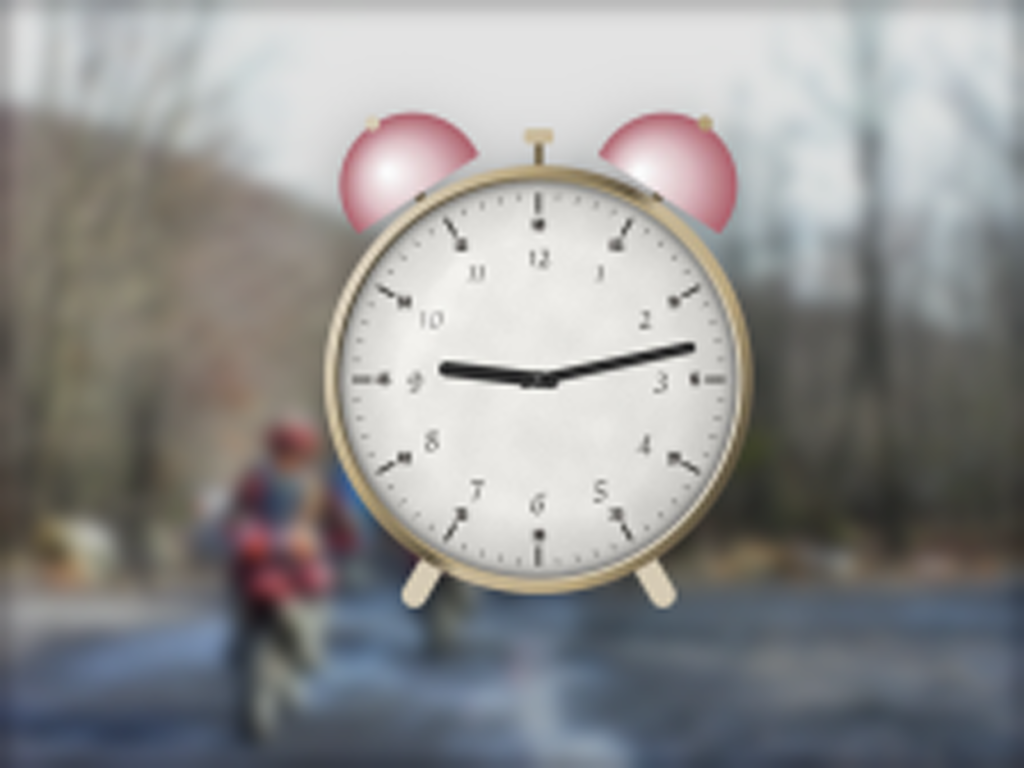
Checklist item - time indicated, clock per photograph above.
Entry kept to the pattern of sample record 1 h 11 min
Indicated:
9 h 13 min
